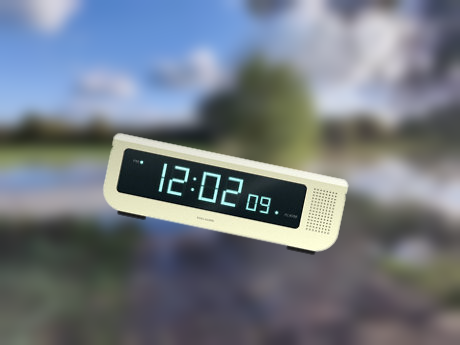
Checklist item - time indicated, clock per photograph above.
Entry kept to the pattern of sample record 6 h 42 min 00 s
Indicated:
12 h 02 min 09 s
